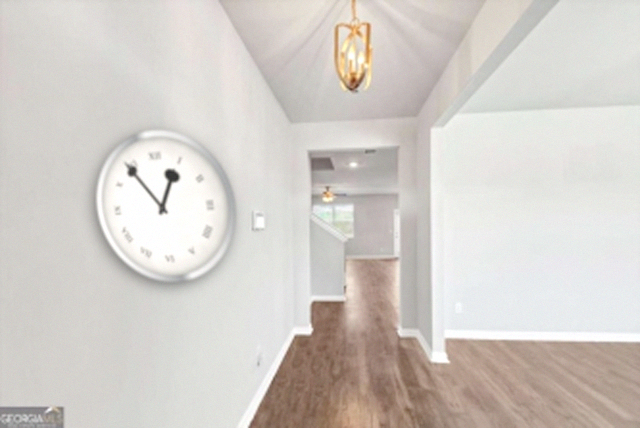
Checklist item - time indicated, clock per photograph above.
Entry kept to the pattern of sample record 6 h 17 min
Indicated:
12 h 54 min
